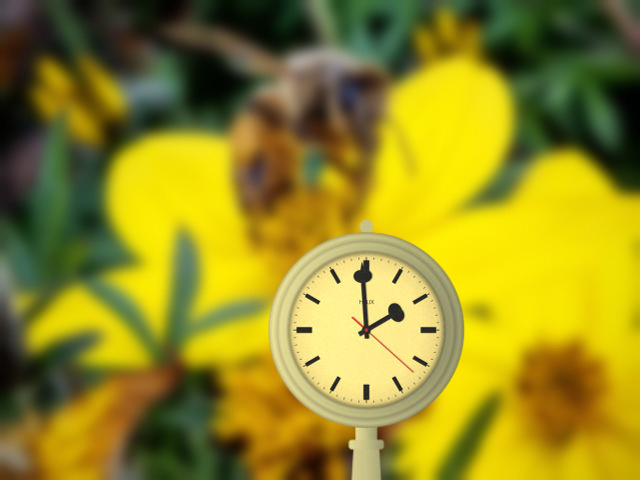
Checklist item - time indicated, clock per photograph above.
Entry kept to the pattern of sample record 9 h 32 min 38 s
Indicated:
1 h 59 min 22 s
